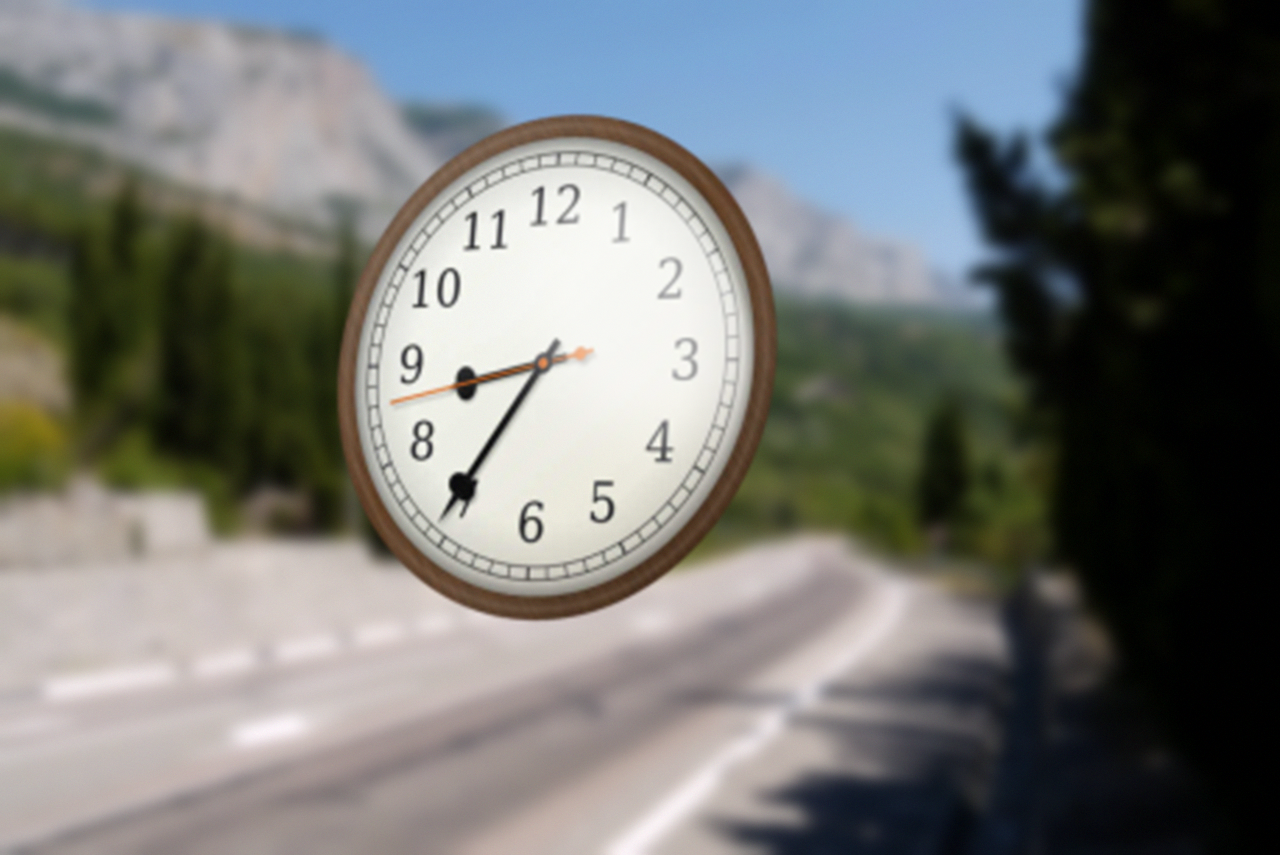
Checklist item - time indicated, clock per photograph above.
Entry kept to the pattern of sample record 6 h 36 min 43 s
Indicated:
8 h 35 min 43 s
